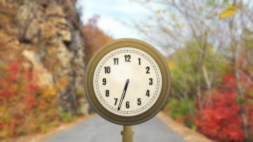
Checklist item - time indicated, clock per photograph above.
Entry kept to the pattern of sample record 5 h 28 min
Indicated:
6 h 33 min
